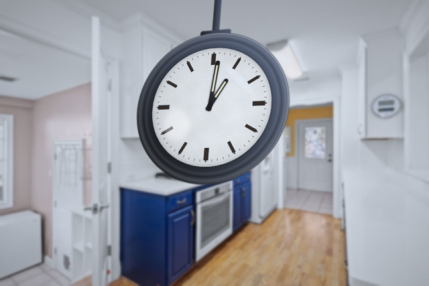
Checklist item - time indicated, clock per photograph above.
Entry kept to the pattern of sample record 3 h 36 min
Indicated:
1 h 01 min
